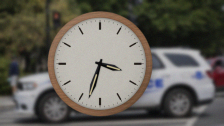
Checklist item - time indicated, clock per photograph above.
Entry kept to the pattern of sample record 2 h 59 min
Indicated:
3 h 33 min
